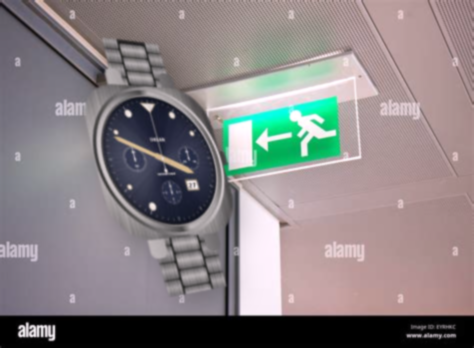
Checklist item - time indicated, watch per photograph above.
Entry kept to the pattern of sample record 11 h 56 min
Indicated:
3 h 49 min
